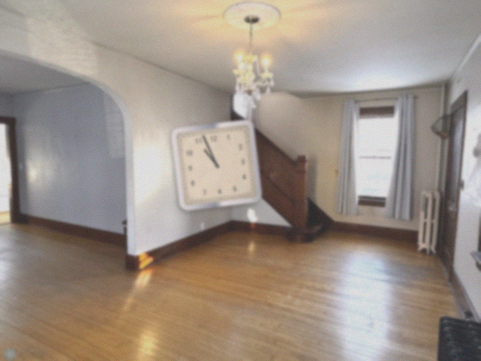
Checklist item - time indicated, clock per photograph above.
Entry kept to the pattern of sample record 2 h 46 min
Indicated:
10 h 57 min
